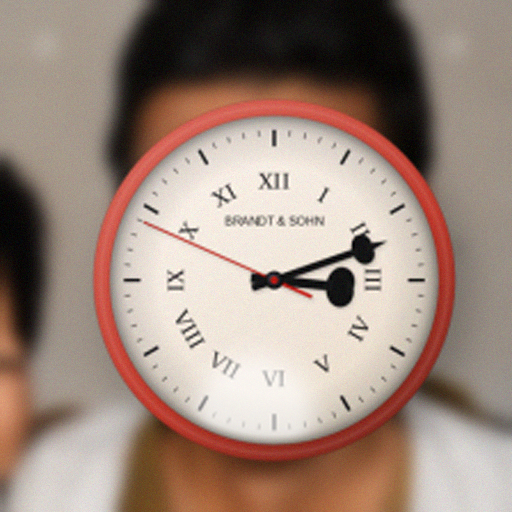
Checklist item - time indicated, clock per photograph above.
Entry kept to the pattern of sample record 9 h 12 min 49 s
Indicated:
3 h 11 min 49 s
